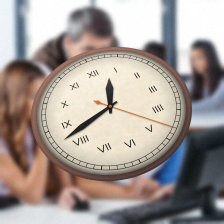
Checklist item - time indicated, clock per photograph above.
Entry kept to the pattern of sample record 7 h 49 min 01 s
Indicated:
12 h 42 min 23 s
